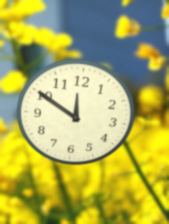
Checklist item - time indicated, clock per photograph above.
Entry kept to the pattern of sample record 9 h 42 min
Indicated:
11 h 50 min
